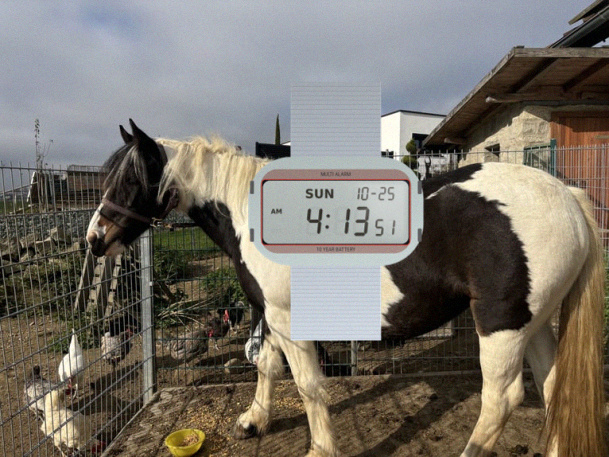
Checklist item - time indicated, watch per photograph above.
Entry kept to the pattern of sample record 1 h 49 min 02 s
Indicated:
4 h 13 min 51 s
